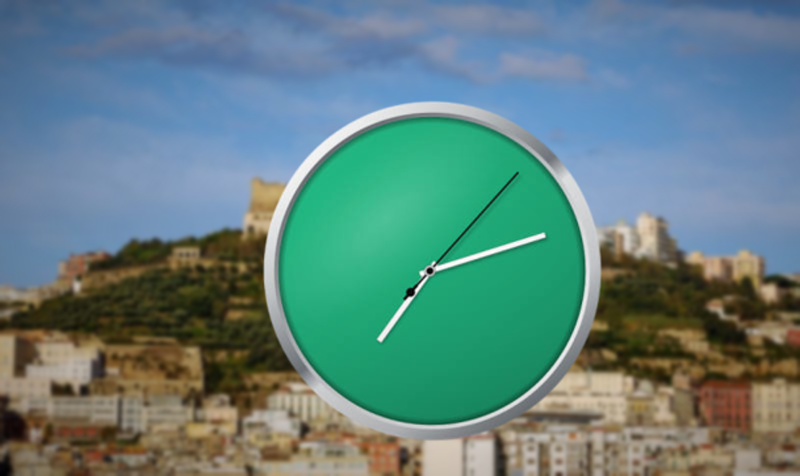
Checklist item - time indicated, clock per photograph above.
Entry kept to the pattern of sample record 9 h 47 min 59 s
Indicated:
7 h 12 min 07 s
